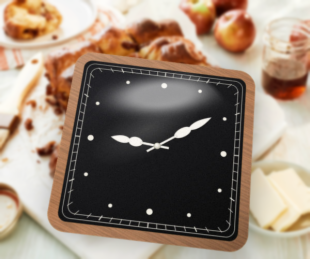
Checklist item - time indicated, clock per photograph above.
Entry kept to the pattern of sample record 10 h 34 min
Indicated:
9 h 09 min
